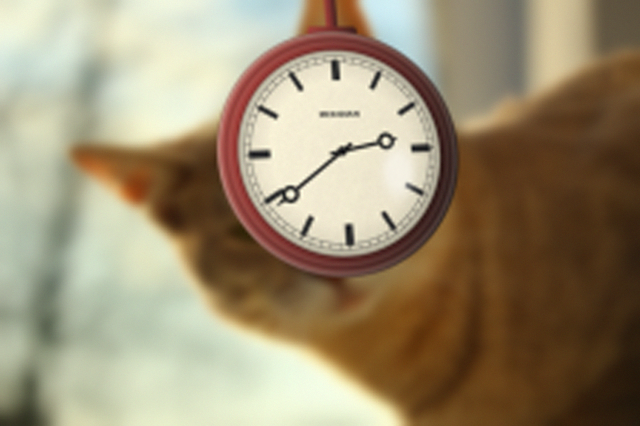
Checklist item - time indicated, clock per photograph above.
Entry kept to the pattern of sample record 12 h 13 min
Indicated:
2 h 39 min
